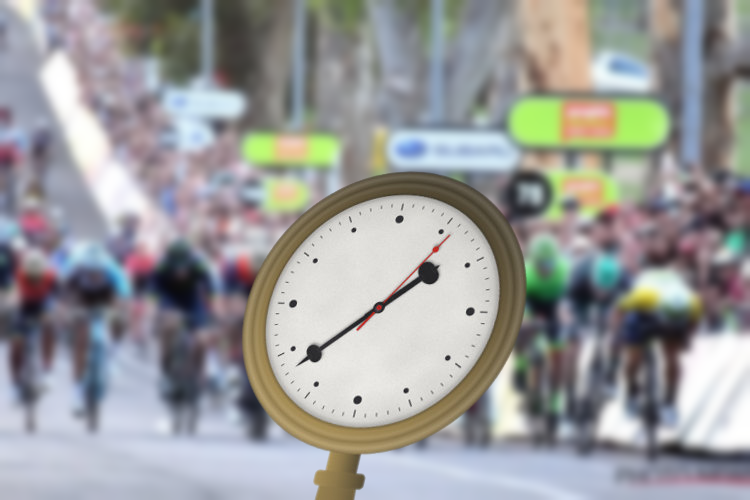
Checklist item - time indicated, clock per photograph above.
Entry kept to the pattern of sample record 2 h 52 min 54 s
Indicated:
1 h 38 min 06 s
